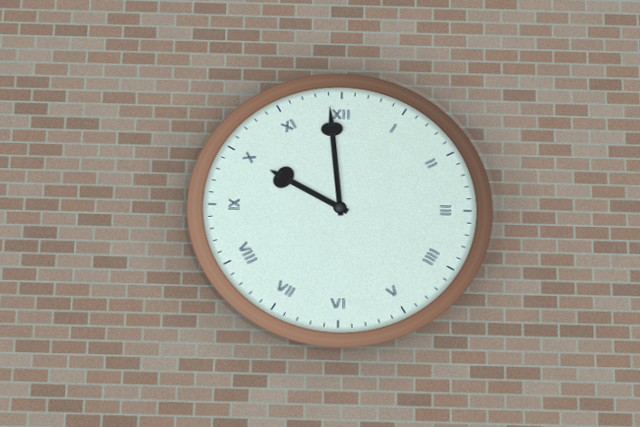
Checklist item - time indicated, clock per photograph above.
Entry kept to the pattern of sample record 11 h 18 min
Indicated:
9 h 59 min
